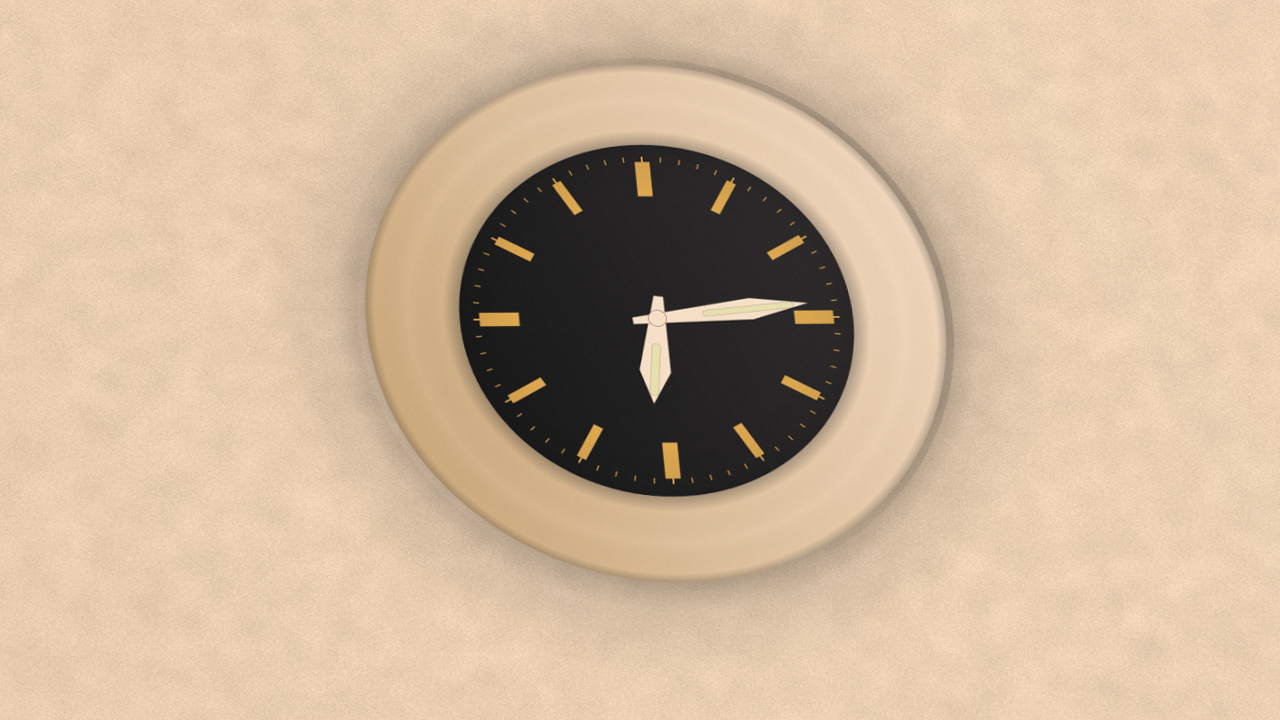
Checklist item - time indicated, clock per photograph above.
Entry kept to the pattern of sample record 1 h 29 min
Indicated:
6 h 14 min
